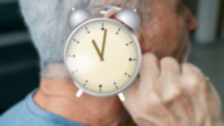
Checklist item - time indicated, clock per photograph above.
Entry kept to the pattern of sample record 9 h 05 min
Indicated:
11 h 01 min
